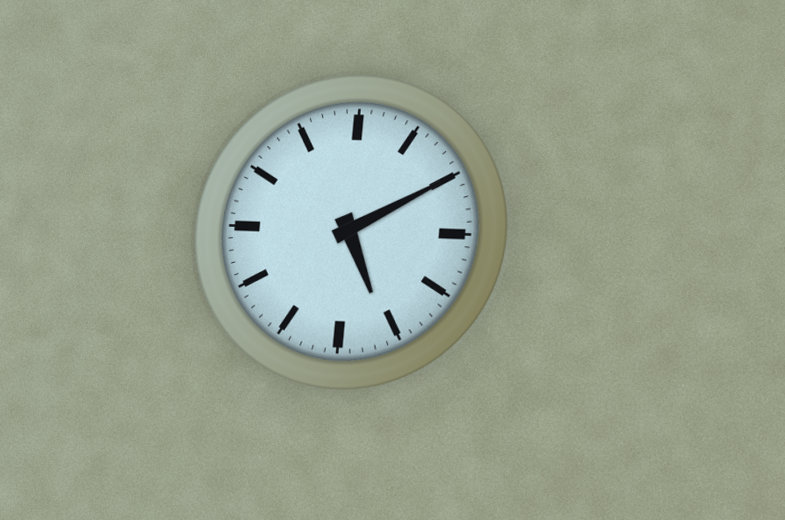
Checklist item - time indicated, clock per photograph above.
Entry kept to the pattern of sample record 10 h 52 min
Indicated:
5 h 10 min
